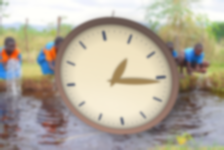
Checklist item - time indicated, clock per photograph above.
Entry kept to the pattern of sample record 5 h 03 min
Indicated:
1 h 16 min
